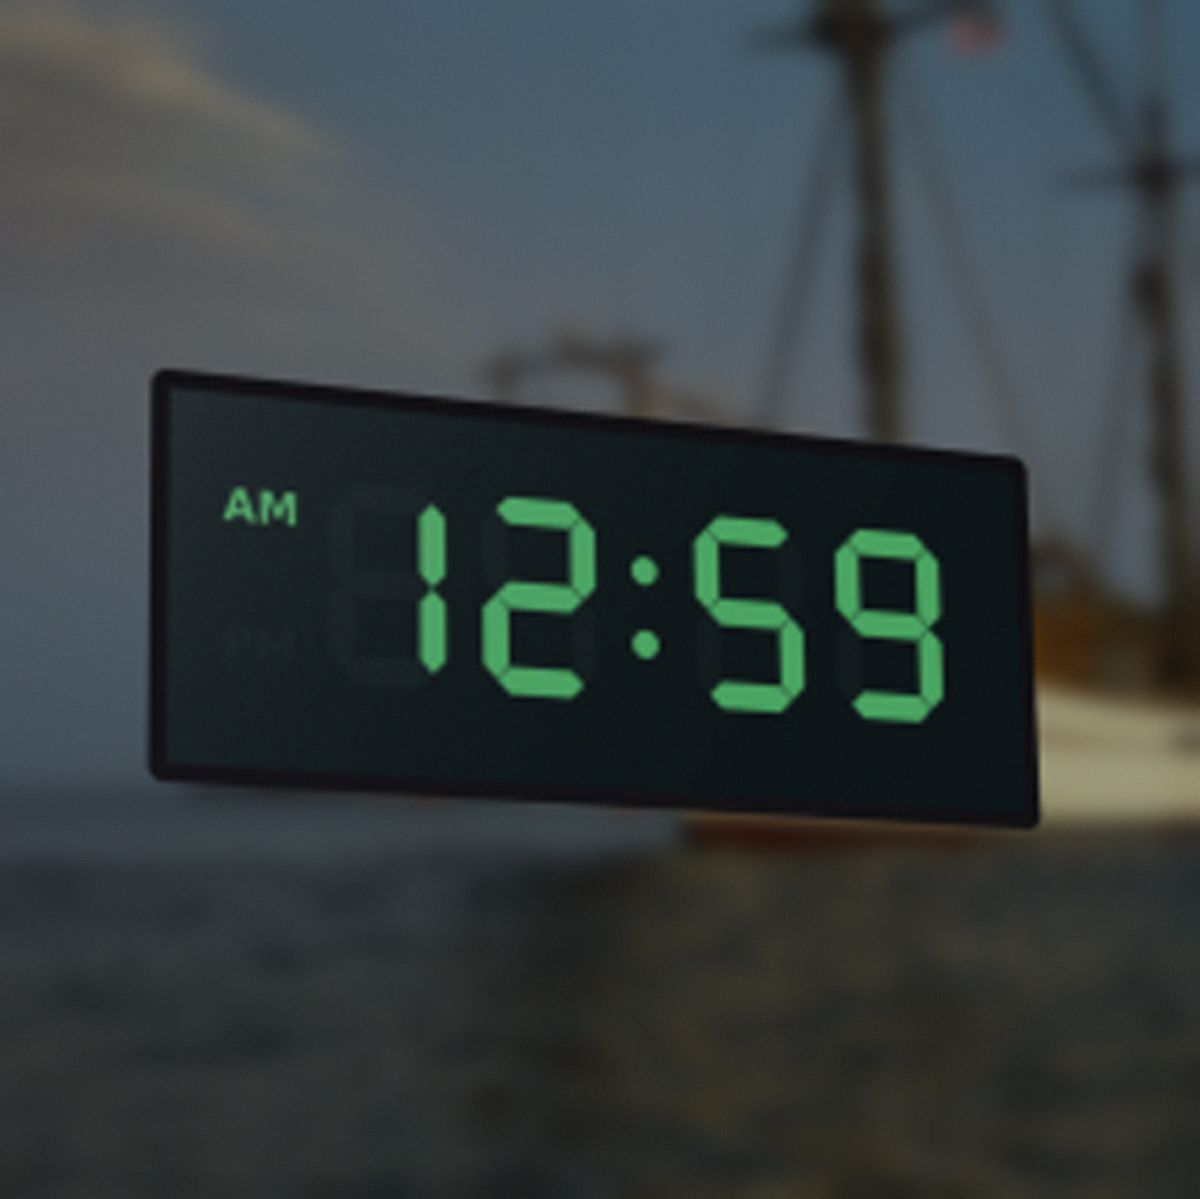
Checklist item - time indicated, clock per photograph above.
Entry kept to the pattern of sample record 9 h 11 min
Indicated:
12 h 59 min
